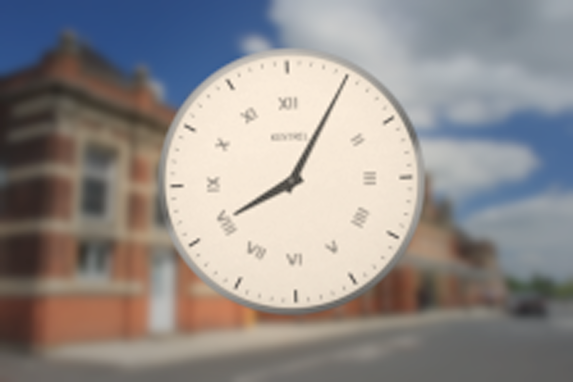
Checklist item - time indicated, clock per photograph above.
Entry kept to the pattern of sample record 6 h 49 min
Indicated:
8 h 05 min
